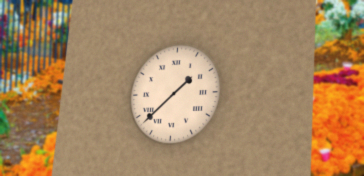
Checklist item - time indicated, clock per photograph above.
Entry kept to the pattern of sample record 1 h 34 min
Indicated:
1 h 38 min
